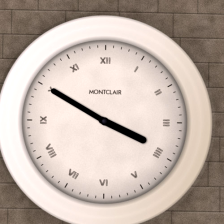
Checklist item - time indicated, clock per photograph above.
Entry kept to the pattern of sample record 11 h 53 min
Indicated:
3 h 50 min
